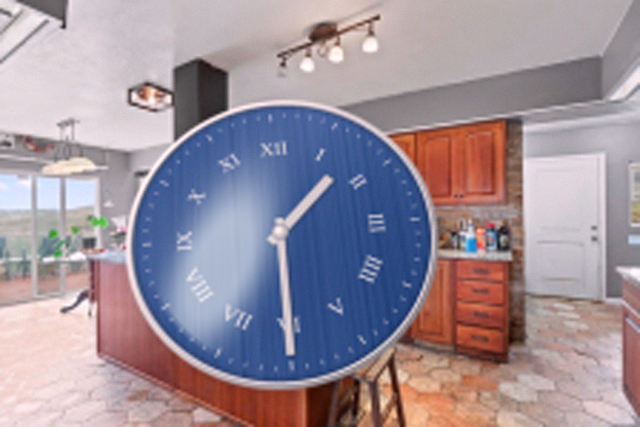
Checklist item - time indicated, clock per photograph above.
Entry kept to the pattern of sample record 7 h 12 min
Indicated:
1 h 30 min
